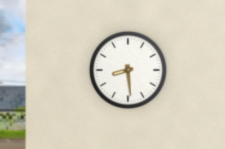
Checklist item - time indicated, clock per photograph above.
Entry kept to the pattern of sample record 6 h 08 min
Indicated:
8 h 29 min
